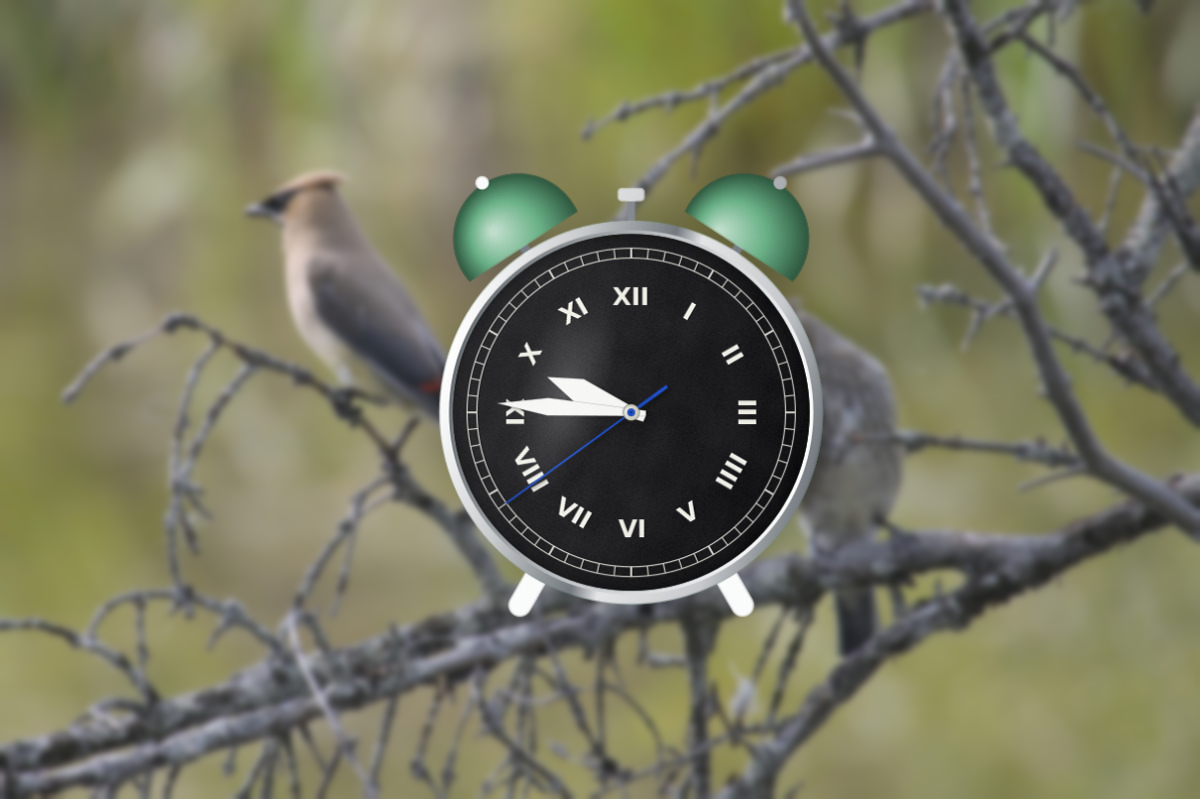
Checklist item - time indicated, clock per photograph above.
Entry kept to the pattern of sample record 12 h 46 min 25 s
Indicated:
9 h 45 min 39 s
